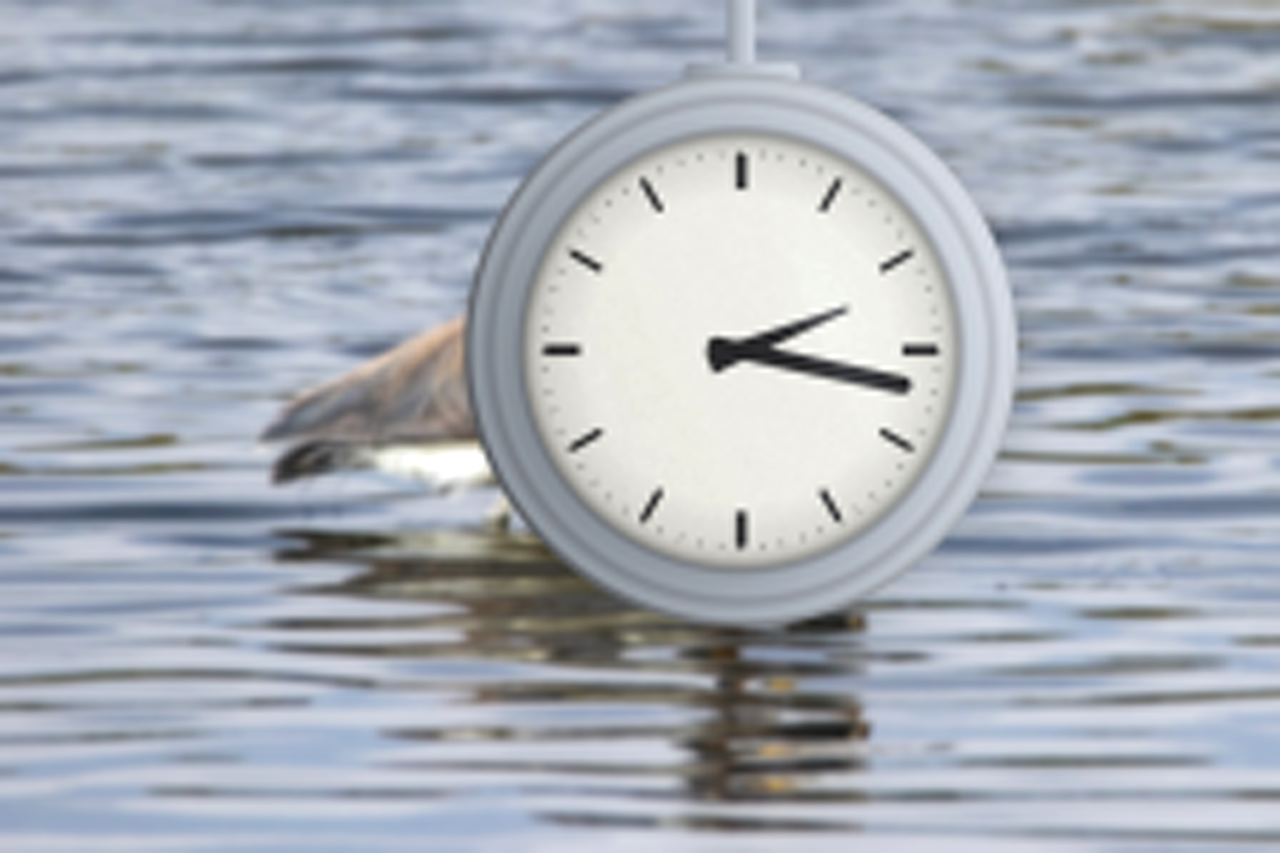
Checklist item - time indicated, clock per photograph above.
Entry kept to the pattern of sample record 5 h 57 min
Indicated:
2 h 17 min
